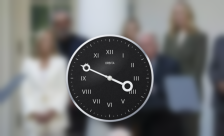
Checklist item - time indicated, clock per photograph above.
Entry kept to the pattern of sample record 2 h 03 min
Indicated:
3 h 49 min
